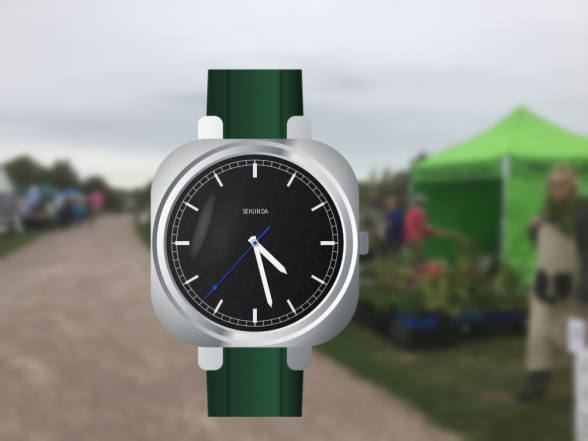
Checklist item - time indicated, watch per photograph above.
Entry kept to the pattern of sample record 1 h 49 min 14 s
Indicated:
4 h 27 min 37 s
